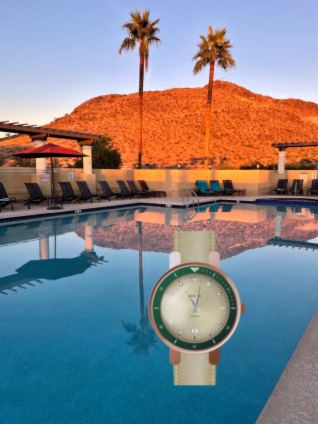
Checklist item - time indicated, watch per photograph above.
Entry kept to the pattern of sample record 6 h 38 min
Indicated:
11 h 02 min
